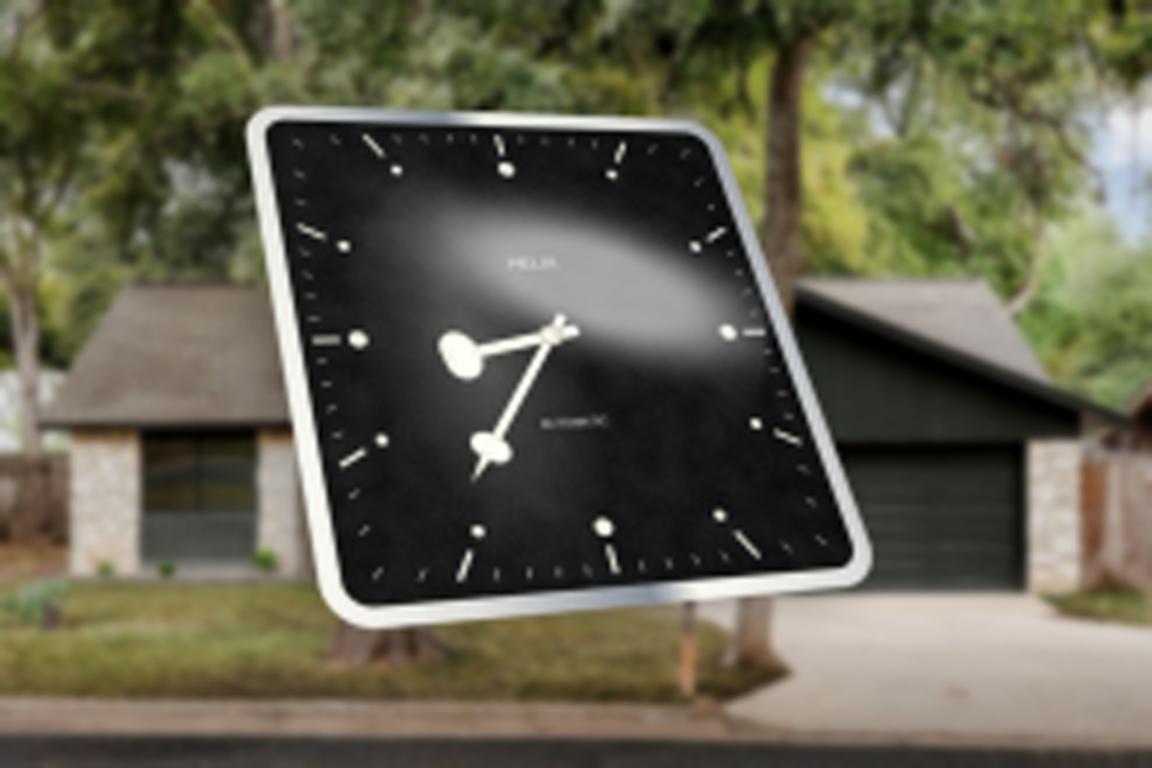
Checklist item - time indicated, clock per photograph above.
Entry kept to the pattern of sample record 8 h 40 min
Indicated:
8 h 36 min
